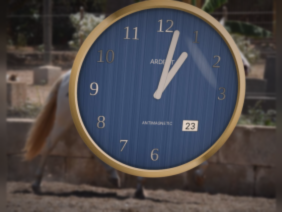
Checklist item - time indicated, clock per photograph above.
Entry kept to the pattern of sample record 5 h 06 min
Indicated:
1 h 02 min
